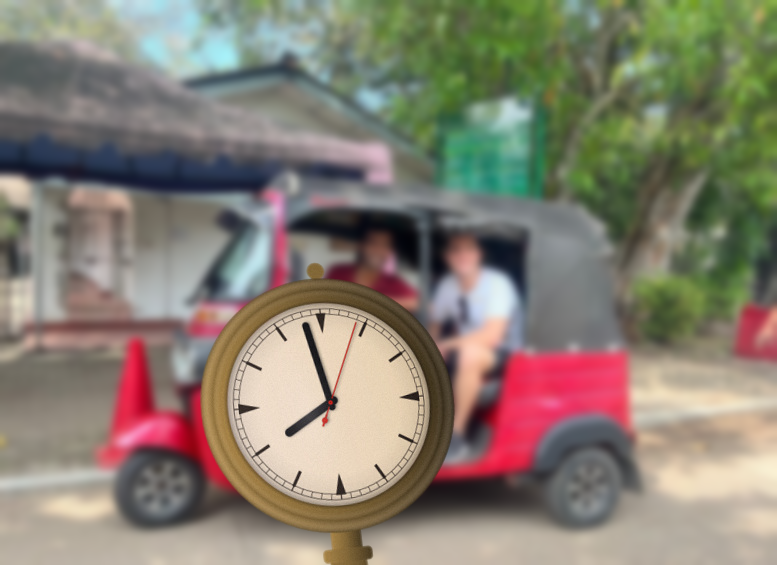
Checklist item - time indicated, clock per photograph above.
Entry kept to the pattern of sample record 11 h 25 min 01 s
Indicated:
7 h 58 min 04 s
